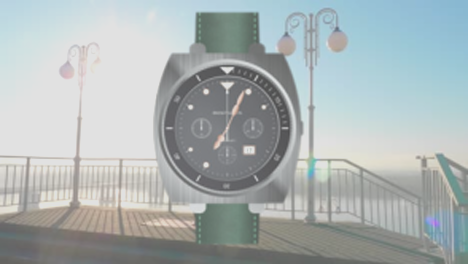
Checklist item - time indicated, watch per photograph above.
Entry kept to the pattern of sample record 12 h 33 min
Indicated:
7 h 04 min
